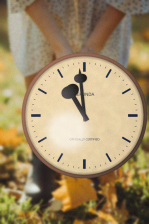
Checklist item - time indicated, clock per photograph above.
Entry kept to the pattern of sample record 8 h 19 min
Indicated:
10 h 59 min
